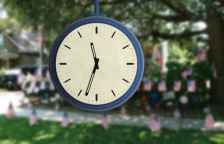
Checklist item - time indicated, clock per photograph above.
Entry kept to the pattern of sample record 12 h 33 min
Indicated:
11 h 33 min
